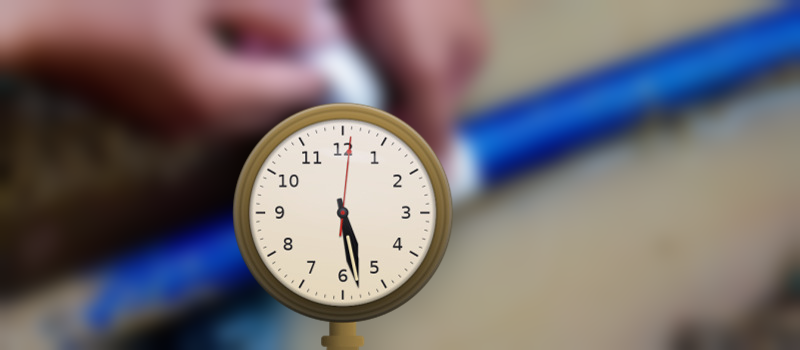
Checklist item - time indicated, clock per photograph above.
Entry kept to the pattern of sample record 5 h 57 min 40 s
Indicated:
5 h 28 min 01 s
